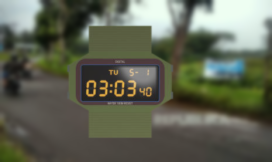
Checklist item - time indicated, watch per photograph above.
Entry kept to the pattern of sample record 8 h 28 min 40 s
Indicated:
3 h 03 min 40 s
